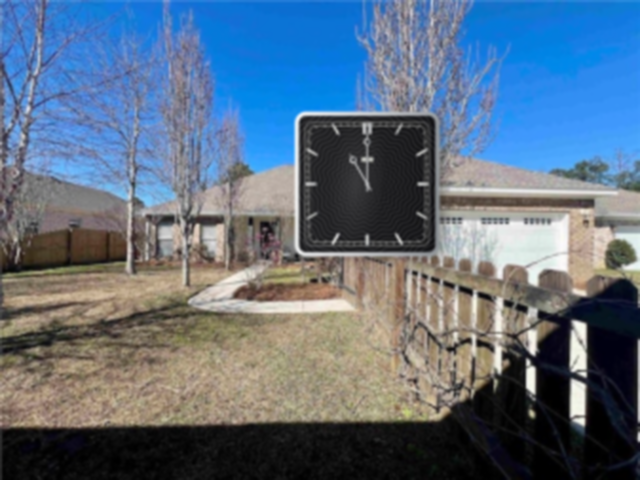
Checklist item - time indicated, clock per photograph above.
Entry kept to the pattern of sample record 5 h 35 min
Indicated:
11 h 00 min
